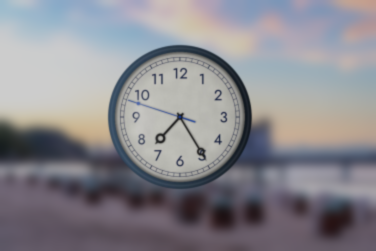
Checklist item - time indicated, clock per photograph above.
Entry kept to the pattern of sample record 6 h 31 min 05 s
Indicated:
7 h 24 min 48 s
